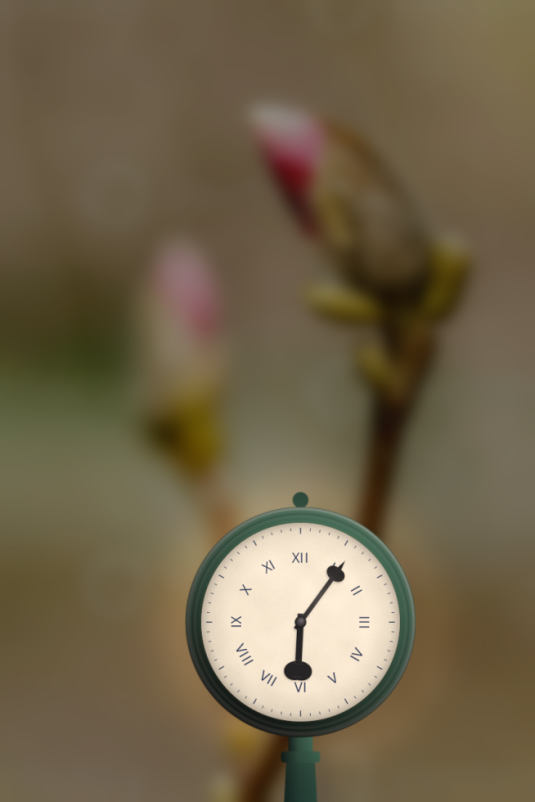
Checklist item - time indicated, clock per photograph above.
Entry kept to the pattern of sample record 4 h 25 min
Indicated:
6 h 06 min
